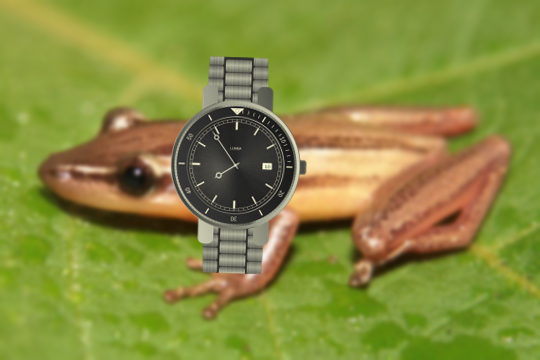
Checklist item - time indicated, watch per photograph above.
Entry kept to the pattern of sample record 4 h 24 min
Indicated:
7 h 54 min
